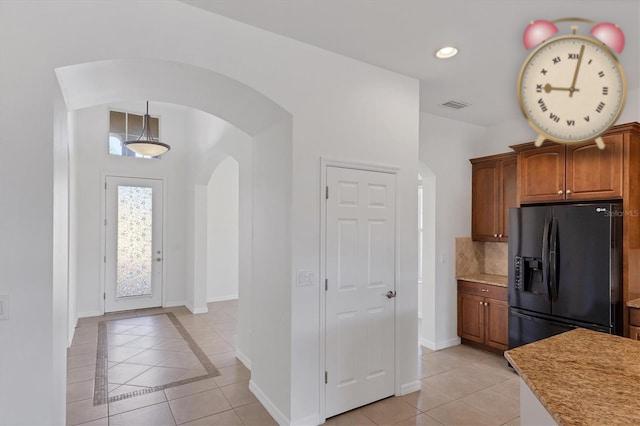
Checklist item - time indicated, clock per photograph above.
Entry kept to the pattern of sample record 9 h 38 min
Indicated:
9 h 02 min
